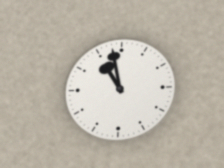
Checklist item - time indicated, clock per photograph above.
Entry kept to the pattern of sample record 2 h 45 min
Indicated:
10 h 58 min
